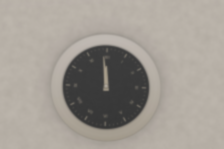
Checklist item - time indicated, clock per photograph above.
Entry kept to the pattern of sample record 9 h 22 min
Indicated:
11 h 59 min
